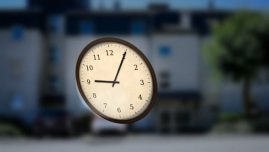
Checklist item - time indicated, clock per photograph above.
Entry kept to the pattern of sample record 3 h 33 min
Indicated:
9 h 05 min
